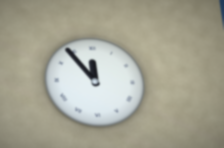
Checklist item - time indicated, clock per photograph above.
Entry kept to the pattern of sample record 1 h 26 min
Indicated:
11 h 54 min
